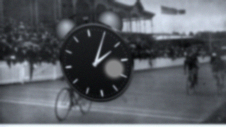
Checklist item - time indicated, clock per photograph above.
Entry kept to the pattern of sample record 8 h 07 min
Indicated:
2 h 05 min
